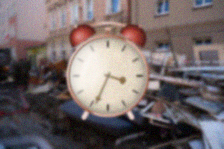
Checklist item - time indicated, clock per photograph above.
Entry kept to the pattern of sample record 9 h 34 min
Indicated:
3 h 34 min
